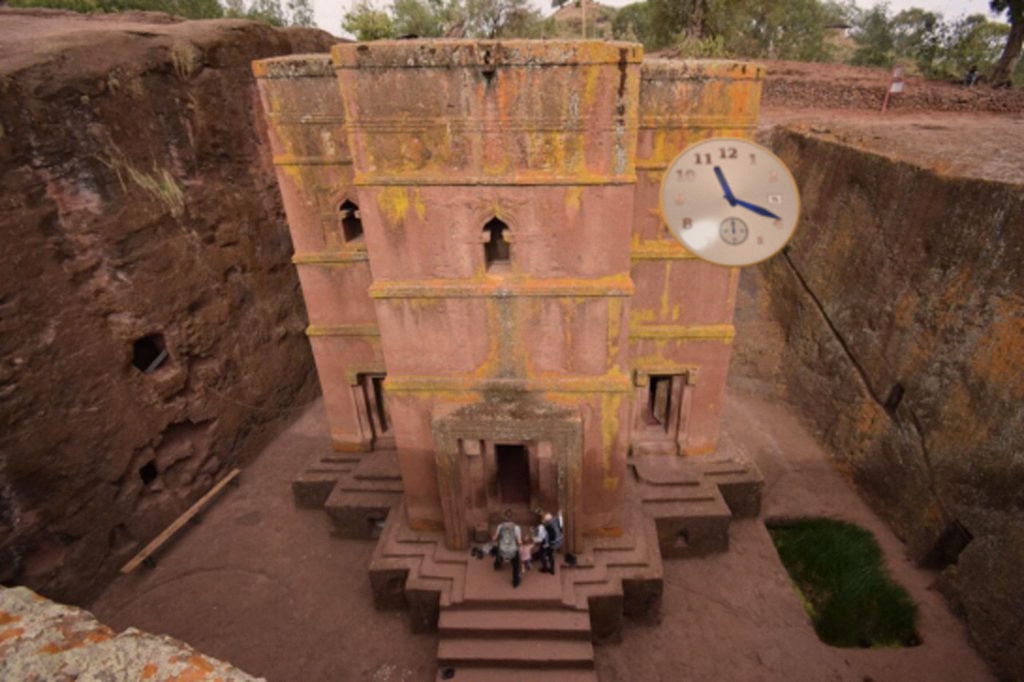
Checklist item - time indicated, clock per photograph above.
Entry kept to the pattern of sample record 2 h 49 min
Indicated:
11 h 19 min
